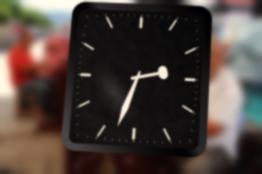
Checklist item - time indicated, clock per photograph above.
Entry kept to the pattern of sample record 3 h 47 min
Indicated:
2 h 33 min
